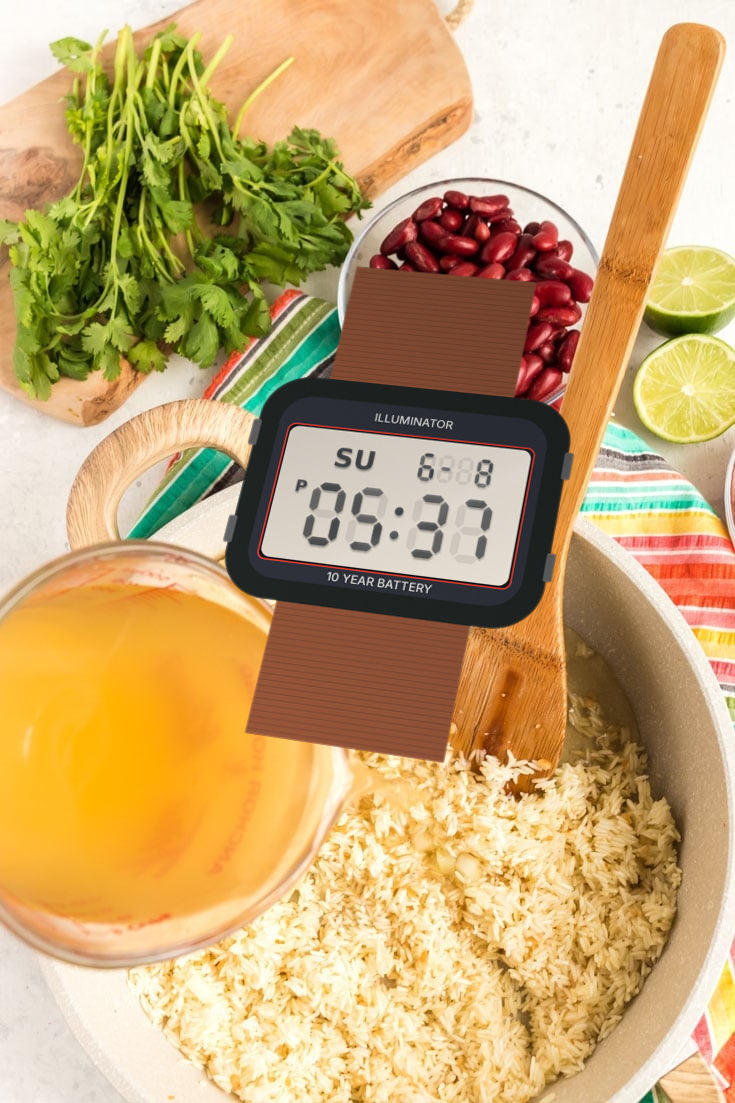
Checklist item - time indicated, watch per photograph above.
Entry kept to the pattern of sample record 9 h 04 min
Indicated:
5 h 37 min
